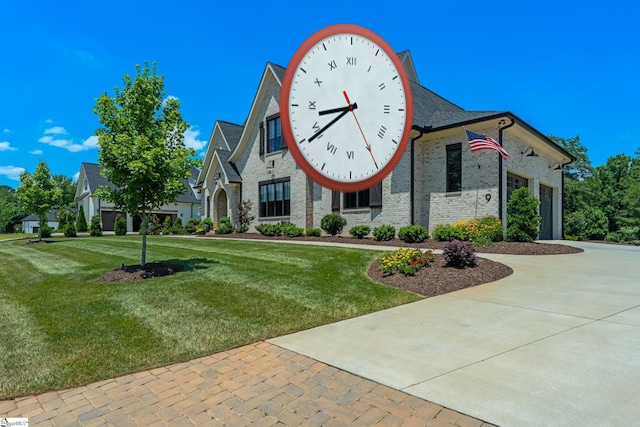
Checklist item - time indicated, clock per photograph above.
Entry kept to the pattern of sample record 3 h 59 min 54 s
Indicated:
8 h 39 min 25 s
